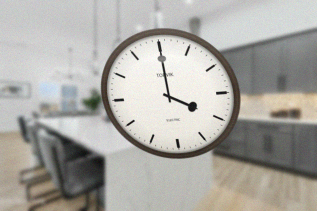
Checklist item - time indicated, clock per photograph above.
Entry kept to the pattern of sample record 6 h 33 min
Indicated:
4 h 00 min
